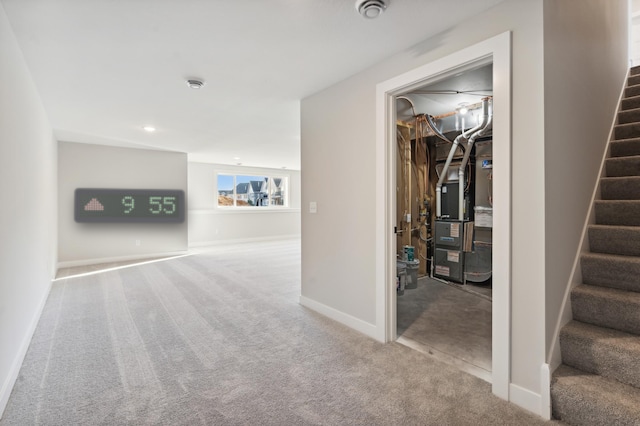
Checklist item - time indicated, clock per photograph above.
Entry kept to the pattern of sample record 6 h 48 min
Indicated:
9 h 55 min
